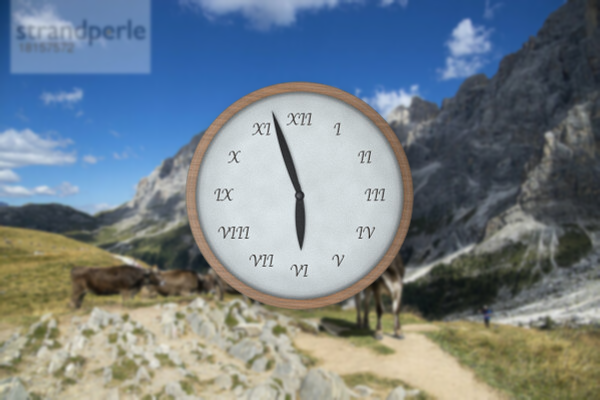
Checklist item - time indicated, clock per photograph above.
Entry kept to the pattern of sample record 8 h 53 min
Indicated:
5 h 57 min
